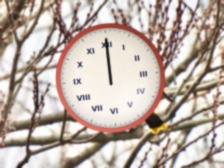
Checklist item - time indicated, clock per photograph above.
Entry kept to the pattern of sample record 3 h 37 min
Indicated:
12 h 00 min
